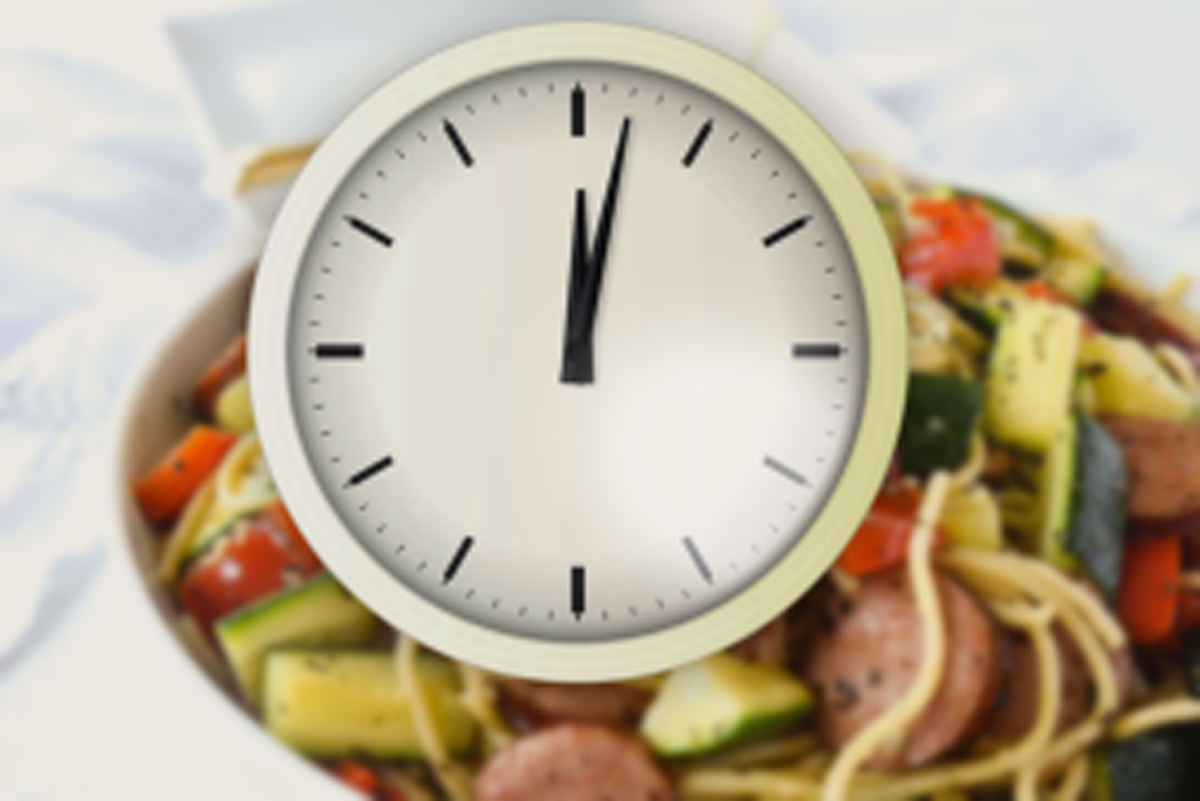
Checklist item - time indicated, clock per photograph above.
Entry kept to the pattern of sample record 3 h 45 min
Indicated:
12 h 02 min
